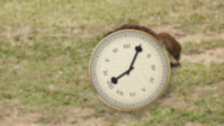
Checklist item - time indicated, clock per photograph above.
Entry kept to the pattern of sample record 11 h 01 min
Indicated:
8 h 05 min
